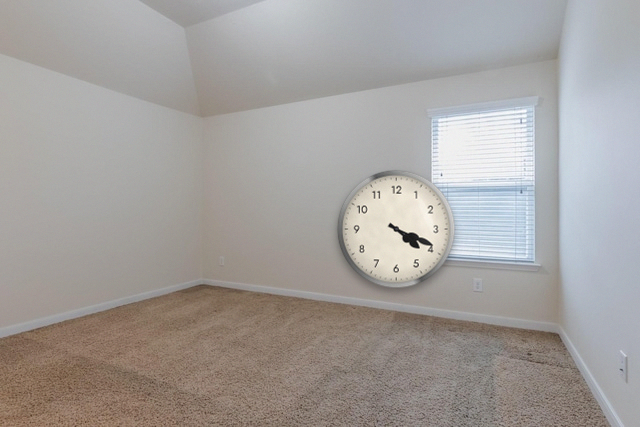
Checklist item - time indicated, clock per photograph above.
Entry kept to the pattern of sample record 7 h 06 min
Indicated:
4 h 19 min
